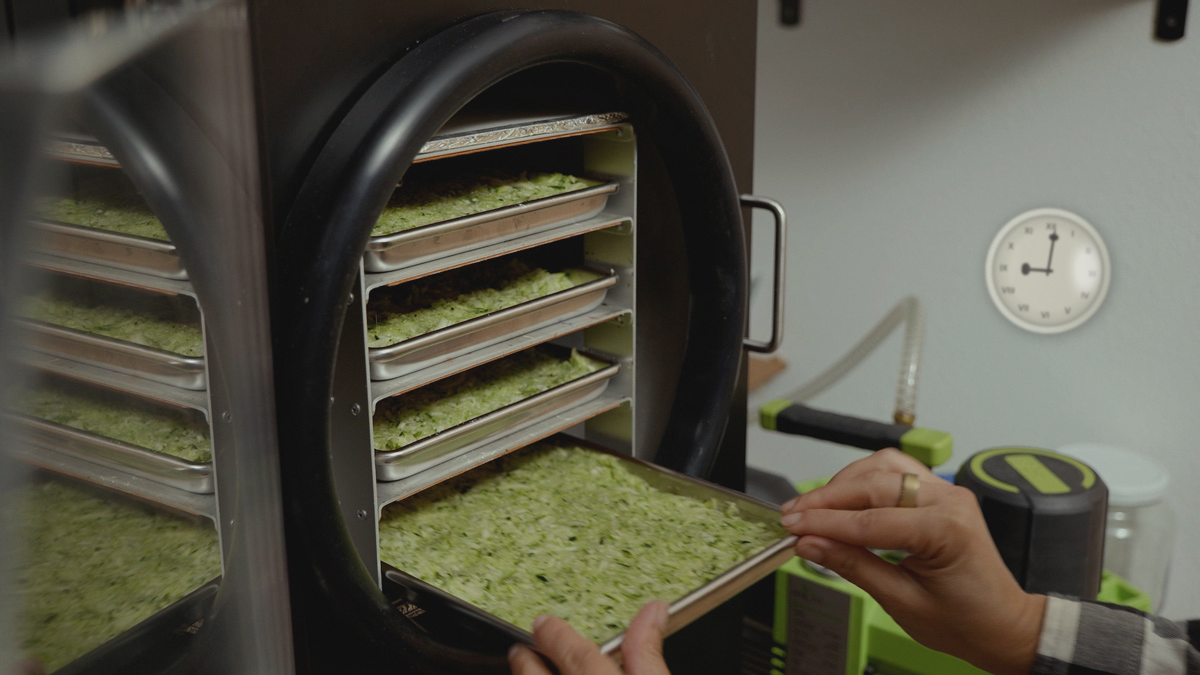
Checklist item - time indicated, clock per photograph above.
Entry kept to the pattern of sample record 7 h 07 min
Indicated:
9 h 01 min
